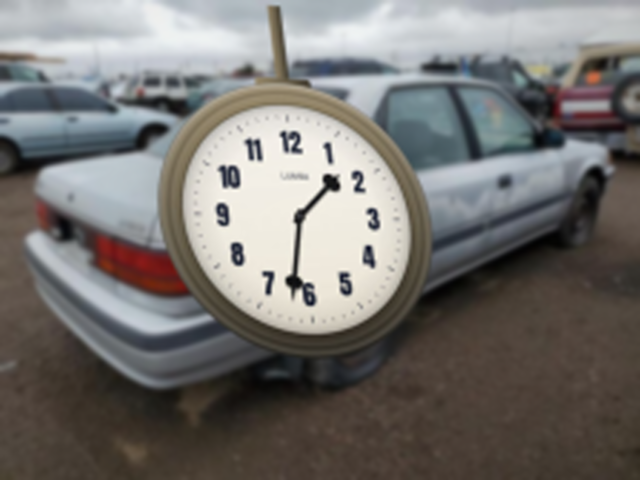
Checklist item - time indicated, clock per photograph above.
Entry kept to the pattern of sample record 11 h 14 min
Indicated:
1 h 32 min
